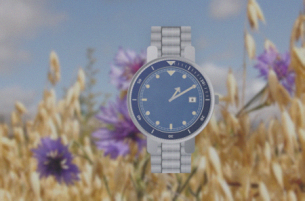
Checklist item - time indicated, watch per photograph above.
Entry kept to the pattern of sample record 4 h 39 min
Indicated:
1 h 10 min
